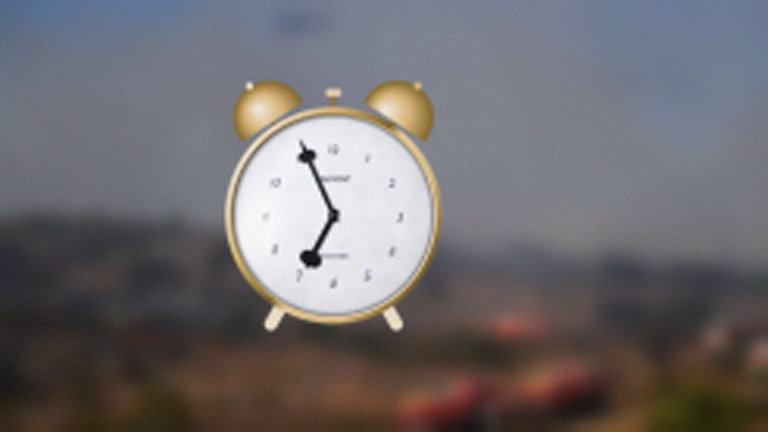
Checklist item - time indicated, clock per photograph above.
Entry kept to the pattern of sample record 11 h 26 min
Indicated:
6 h 56 min
